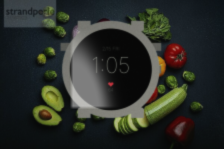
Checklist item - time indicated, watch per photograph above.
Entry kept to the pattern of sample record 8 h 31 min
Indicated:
1 h 05 min
